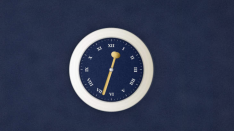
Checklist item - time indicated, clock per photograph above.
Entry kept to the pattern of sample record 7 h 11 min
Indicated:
12 h 33 min
